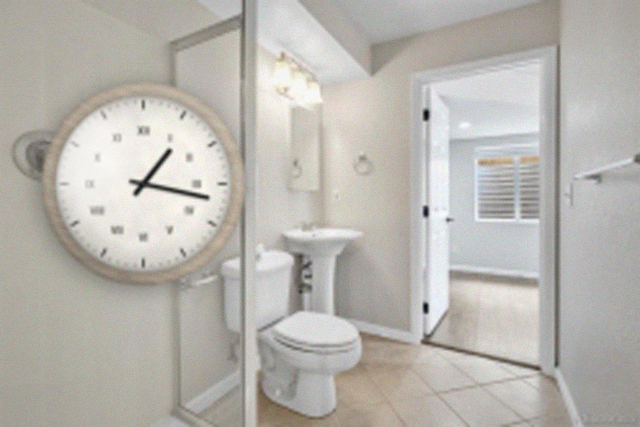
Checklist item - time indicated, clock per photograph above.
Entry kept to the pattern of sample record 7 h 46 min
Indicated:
1 h 17 min
